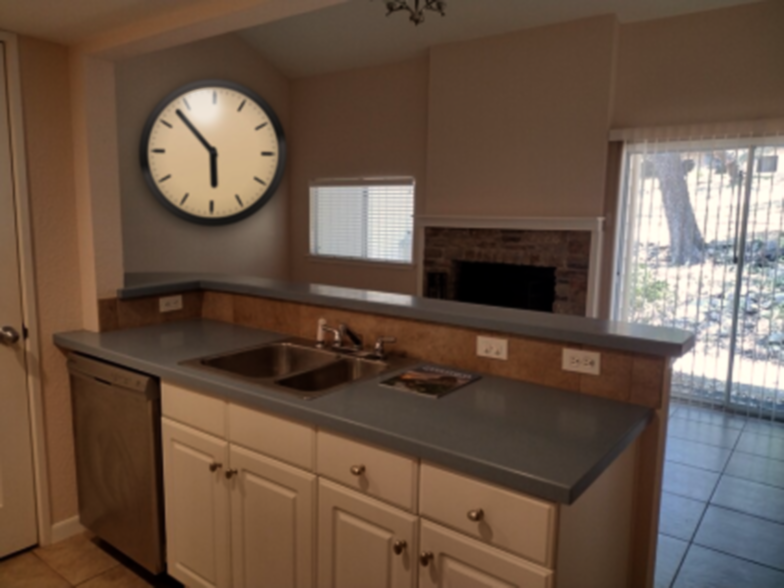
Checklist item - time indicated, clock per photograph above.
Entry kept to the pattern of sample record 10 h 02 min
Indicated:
5 h 53 min
